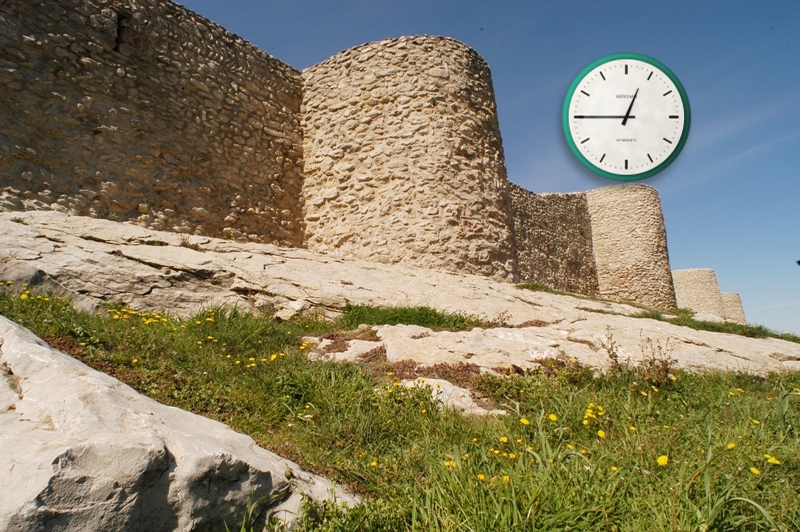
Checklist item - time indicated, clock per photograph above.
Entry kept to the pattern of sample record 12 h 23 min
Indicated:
12 h 45 min
